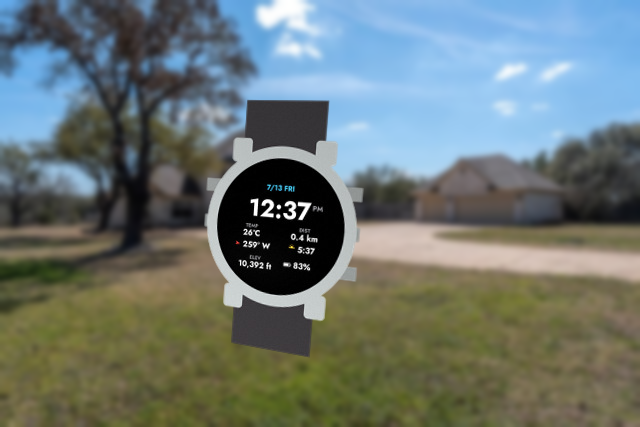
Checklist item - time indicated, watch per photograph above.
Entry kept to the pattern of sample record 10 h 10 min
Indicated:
12 h 37 min
